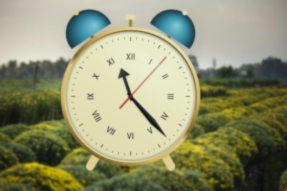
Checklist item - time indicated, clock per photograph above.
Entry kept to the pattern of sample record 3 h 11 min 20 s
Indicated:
11 h 23 min 07 s
